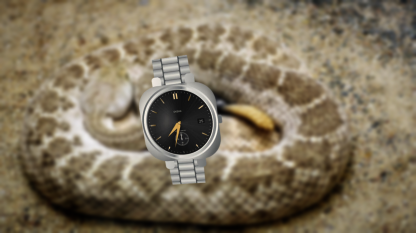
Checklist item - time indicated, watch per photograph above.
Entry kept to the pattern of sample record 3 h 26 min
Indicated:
7 h 33 min
